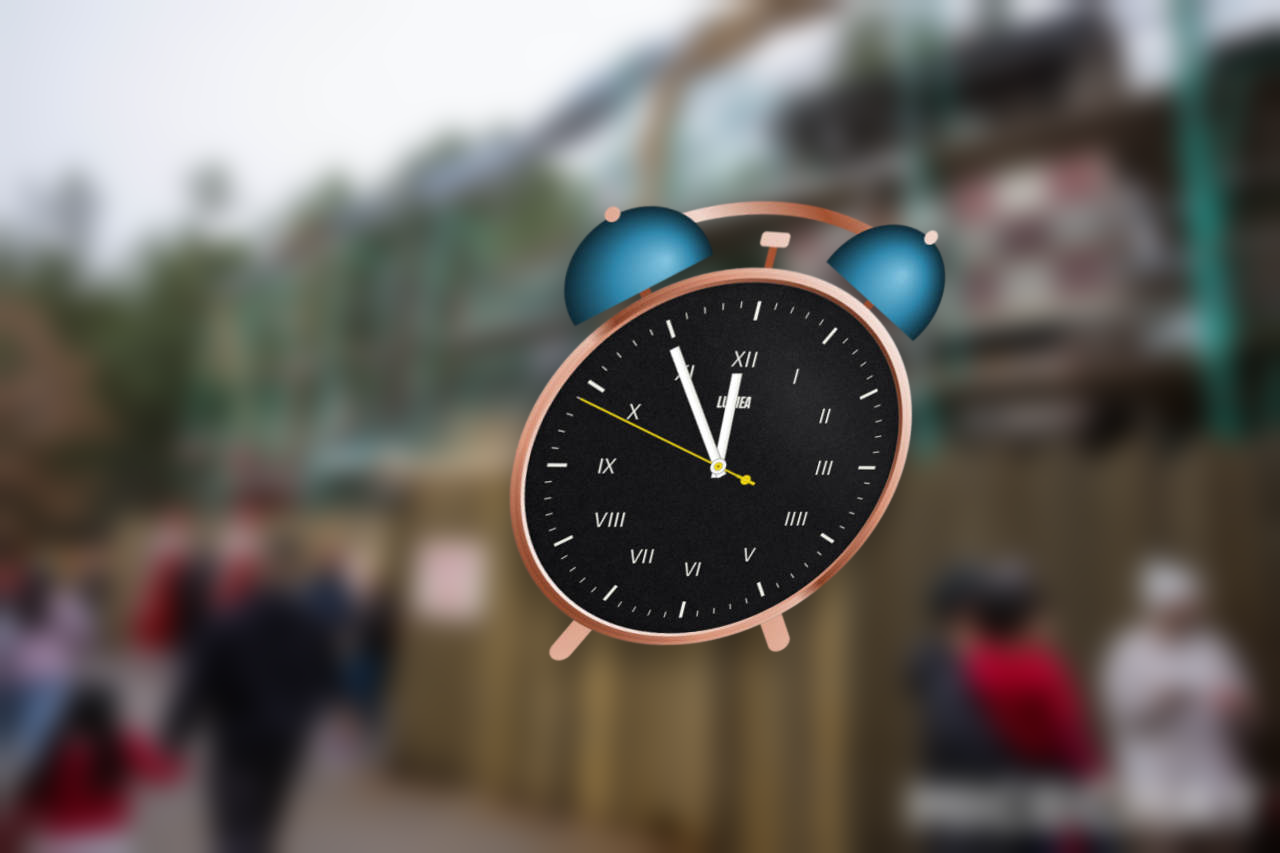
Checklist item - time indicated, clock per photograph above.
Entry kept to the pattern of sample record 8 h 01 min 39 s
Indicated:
11 h 54 min 49 s
